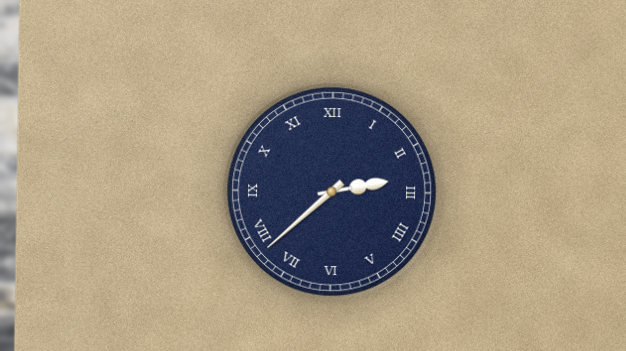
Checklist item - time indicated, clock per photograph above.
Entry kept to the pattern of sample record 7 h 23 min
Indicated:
2 h 38 min
